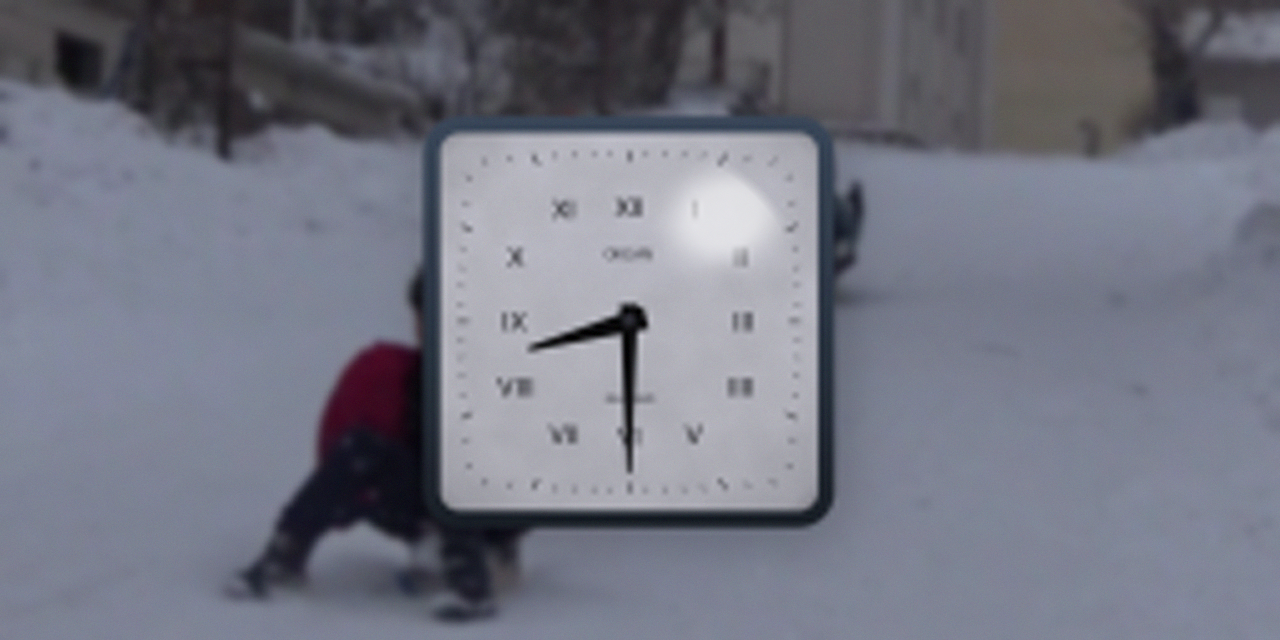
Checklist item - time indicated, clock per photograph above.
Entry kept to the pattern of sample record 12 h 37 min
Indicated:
8 h 30 min
